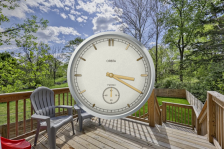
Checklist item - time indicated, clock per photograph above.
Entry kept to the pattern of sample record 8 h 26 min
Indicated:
3 h 20 min
